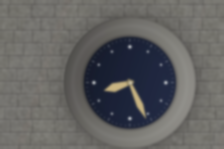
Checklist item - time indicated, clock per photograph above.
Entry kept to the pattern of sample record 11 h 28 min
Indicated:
8 h 26 min
